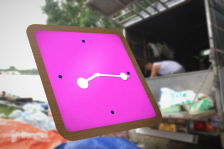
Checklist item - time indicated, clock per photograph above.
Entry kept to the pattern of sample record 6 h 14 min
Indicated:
8 h 16 min
